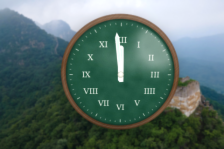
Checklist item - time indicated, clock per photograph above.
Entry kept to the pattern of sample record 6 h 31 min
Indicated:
11 h 59 min
